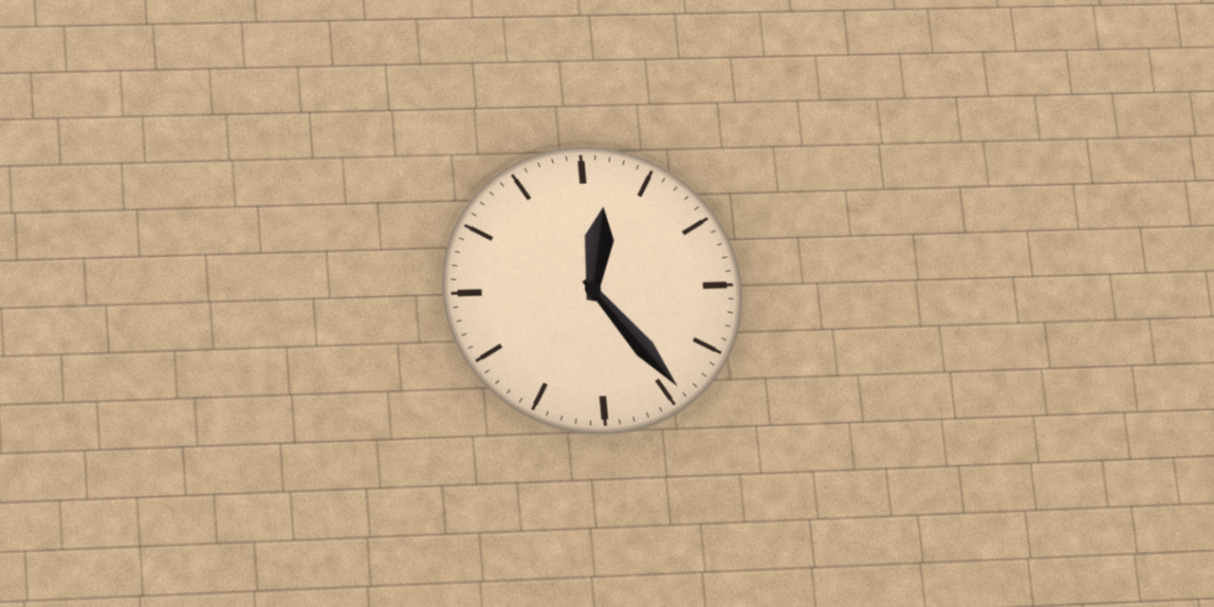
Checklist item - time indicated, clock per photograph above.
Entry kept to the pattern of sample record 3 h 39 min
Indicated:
12 h 24 min
